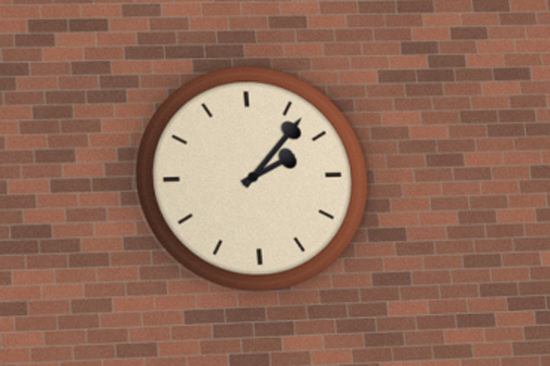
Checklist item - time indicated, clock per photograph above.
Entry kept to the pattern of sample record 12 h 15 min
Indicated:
2 h 07 min
